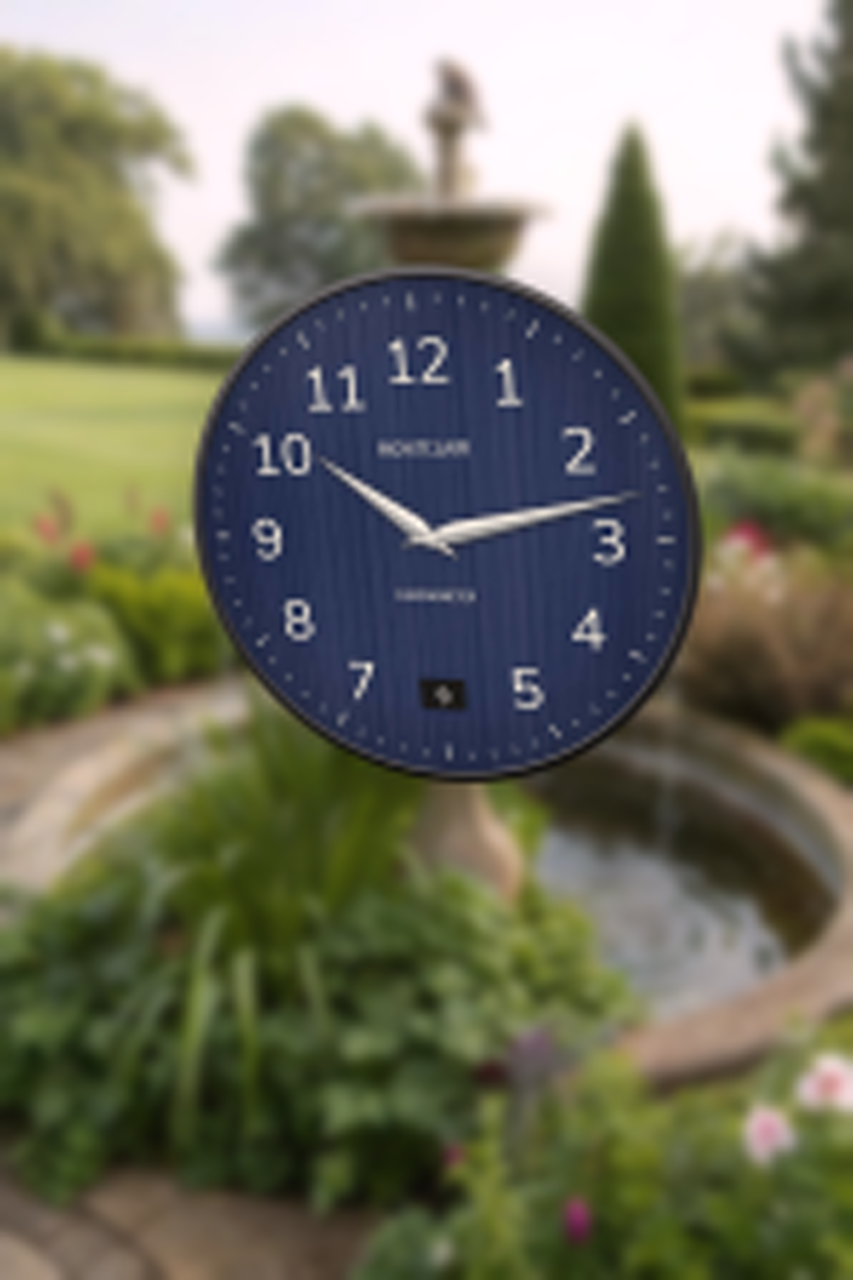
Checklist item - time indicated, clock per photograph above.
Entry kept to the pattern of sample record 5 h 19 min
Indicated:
10 h 13 min
